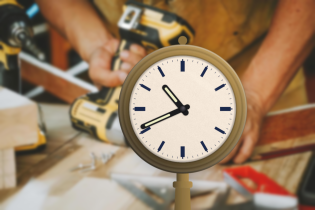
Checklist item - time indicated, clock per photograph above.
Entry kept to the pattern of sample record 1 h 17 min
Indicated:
10 h 41 min
